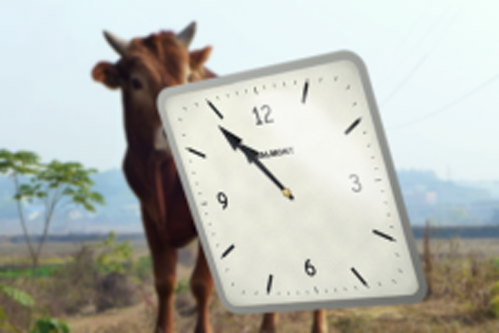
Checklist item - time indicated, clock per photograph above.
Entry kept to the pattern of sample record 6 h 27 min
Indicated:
10 h 54 min
